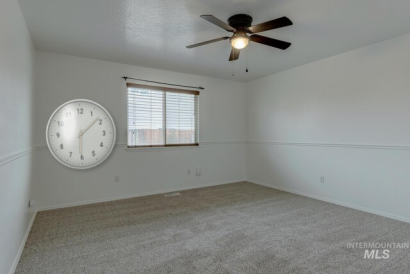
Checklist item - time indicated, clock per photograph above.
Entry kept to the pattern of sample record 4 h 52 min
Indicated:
6 h 08 min
